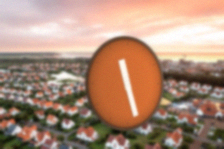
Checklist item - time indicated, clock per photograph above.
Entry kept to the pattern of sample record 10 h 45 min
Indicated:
11 h 27 min
